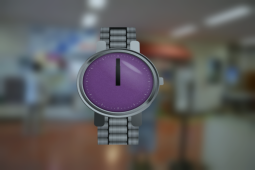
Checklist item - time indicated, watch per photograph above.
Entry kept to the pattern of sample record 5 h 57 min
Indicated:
12 h 00 min
